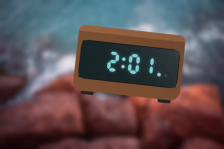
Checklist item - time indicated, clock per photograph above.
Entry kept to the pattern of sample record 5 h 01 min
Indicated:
2 h 01 min
